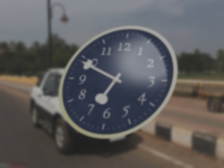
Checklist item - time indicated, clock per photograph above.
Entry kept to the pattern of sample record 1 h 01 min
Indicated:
6 h 49 min
